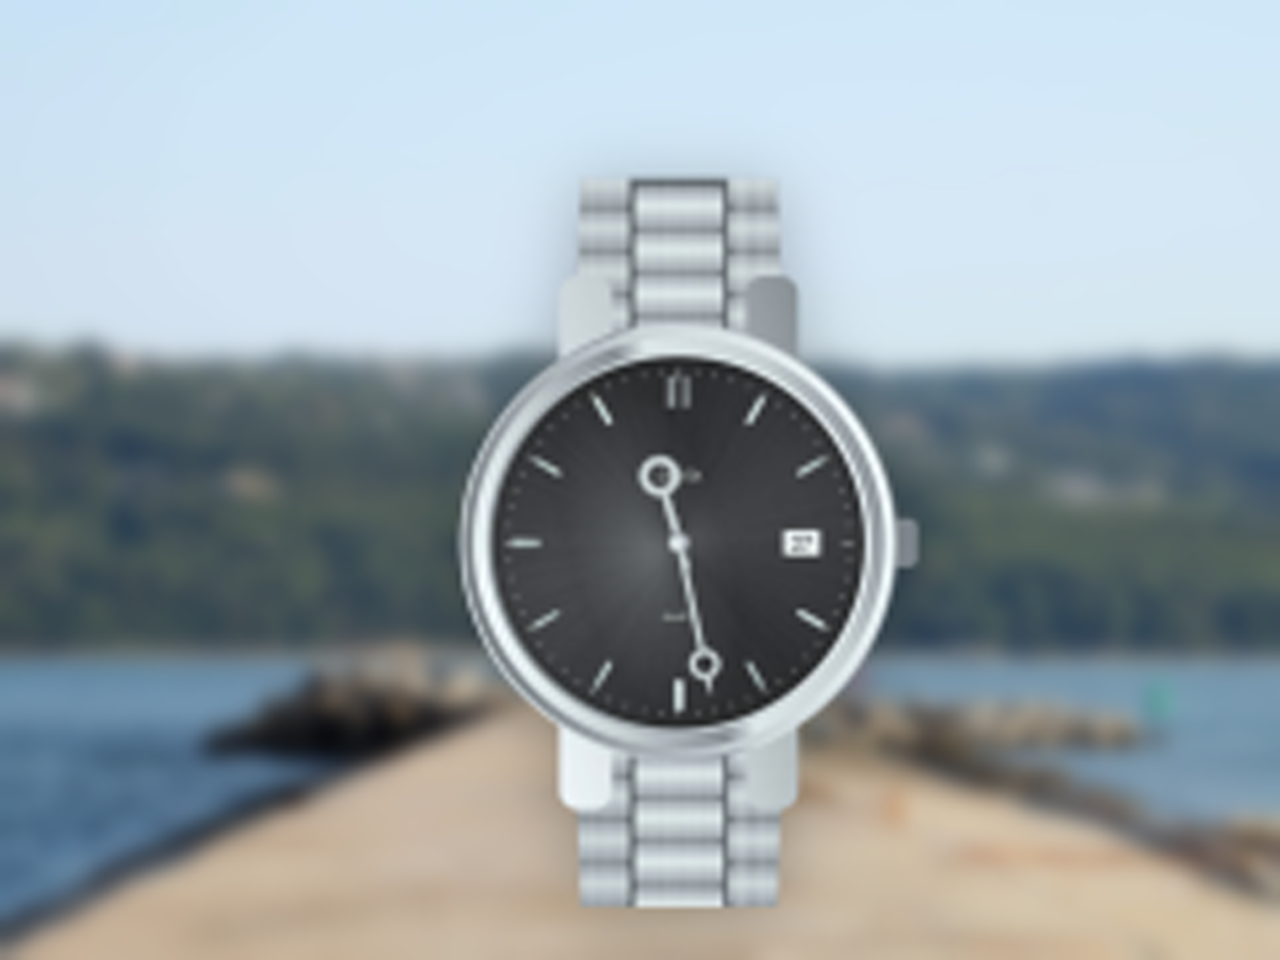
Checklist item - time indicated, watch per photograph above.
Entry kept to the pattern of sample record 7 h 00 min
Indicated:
11 h 28 min
